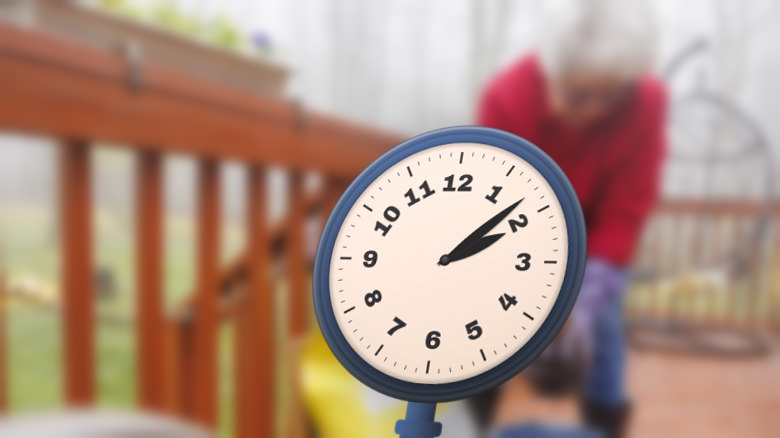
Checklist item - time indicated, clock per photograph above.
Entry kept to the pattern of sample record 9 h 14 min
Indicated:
2 h 08 min
